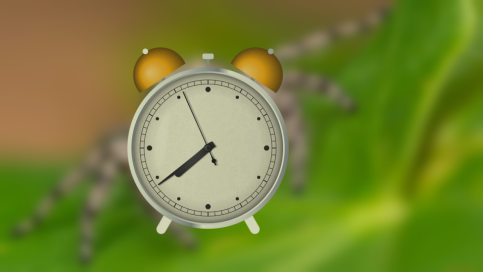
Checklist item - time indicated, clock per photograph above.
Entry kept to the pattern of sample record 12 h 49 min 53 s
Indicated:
7 h 38 min 56 s
